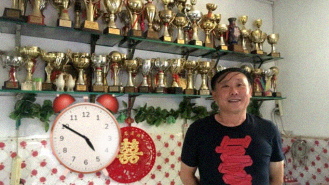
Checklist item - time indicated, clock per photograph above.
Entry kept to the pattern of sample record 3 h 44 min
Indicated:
4 h 50 min
